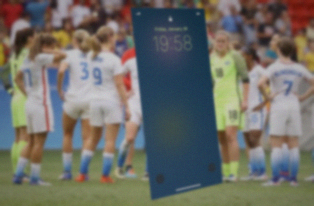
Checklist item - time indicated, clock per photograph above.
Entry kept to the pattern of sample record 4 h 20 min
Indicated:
19 h 58 min
